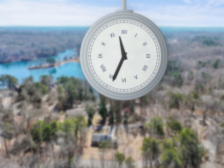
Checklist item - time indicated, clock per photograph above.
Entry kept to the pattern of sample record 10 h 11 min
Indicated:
11 h 34 min
